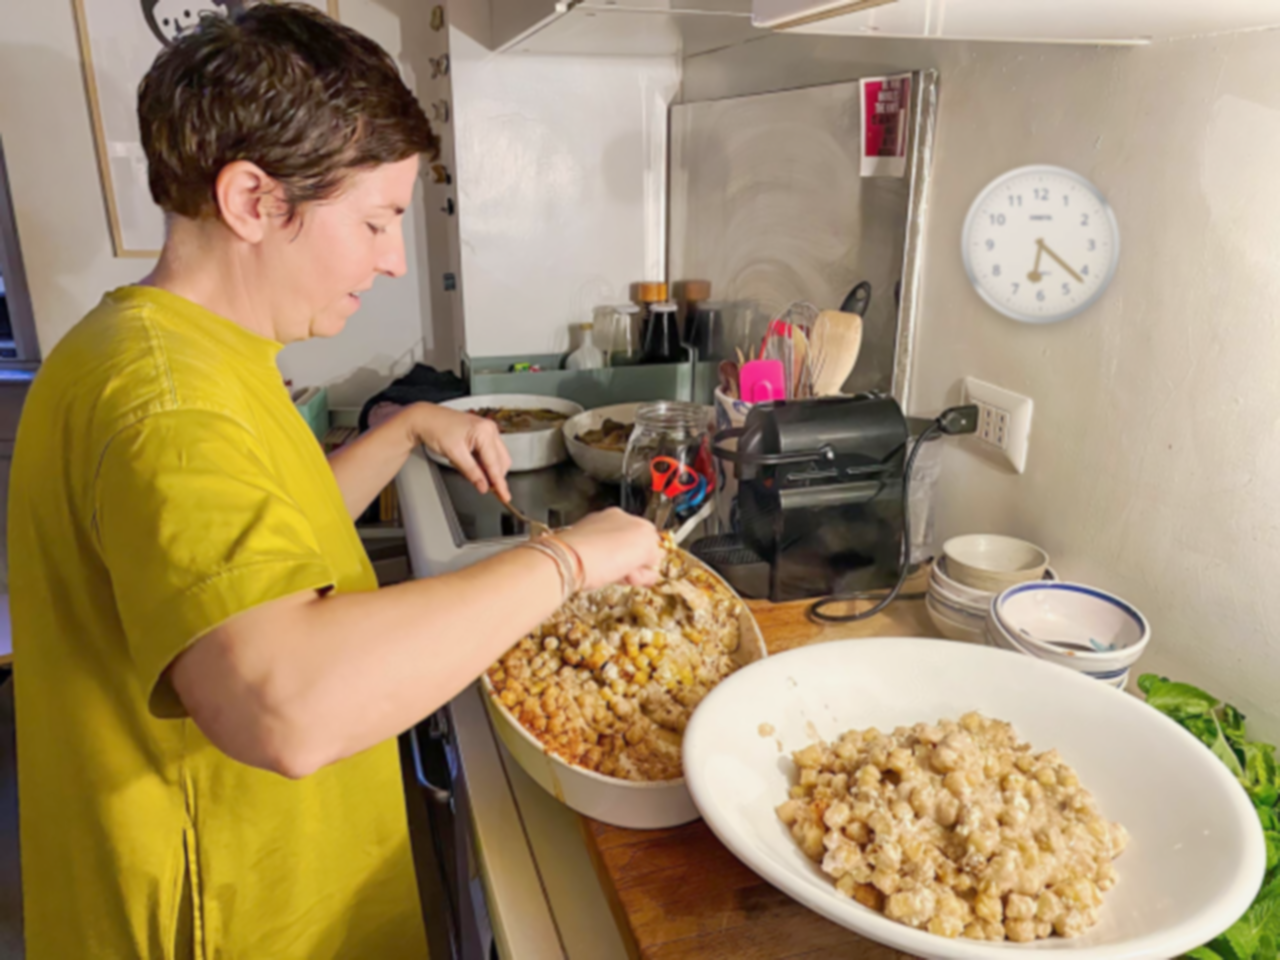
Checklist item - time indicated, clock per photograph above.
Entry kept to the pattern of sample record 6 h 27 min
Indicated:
6 h 22 min
